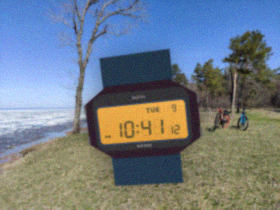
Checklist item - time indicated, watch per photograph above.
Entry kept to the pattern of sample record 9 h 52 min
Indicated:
10 h 41 min
